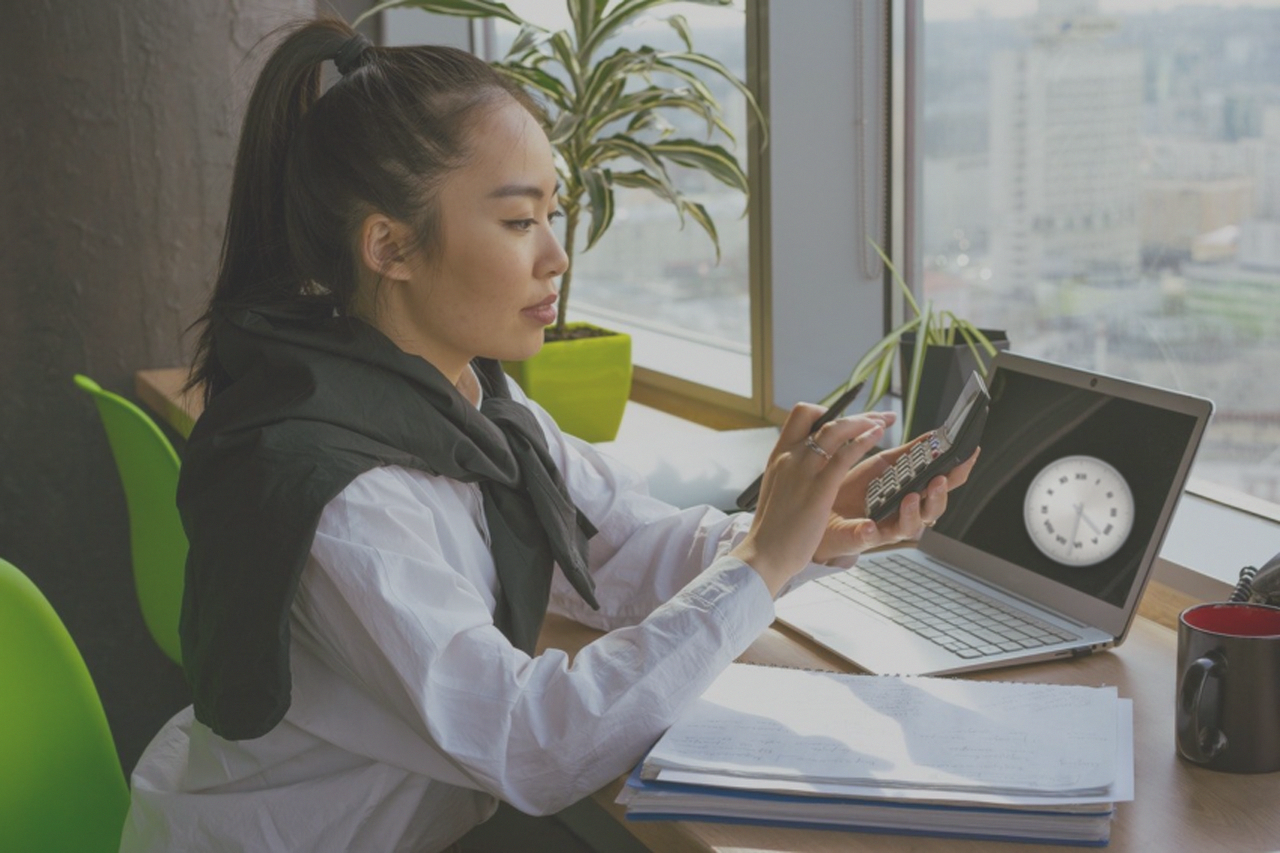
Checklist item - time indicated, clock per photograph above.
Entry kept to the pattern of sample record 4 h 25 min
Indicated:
4 h 32 min
